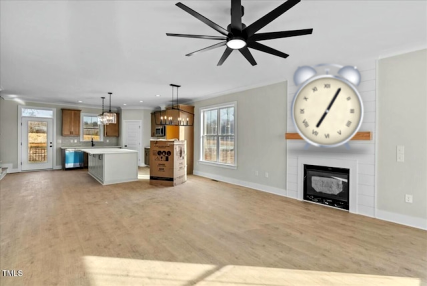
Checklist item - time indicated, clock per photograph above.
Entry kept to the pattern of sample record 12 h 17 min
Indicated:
7 h 05 min
